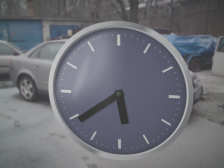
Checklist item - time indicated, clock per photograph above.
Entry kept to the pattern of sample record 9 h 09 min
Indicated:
5 h 39 min
